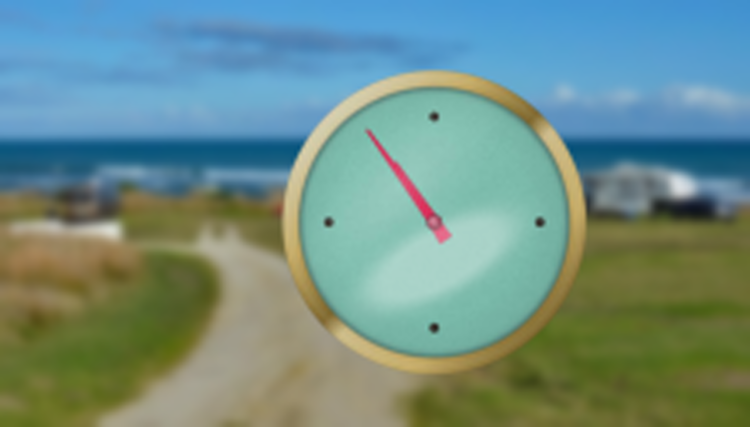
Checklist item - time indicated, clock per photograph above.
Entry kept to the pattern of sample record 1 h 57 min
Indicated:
10 h 54 min
